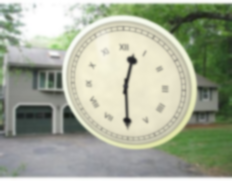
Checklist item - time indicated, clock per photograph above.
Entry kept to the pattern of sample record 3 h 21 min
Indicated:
12 h 30 min
